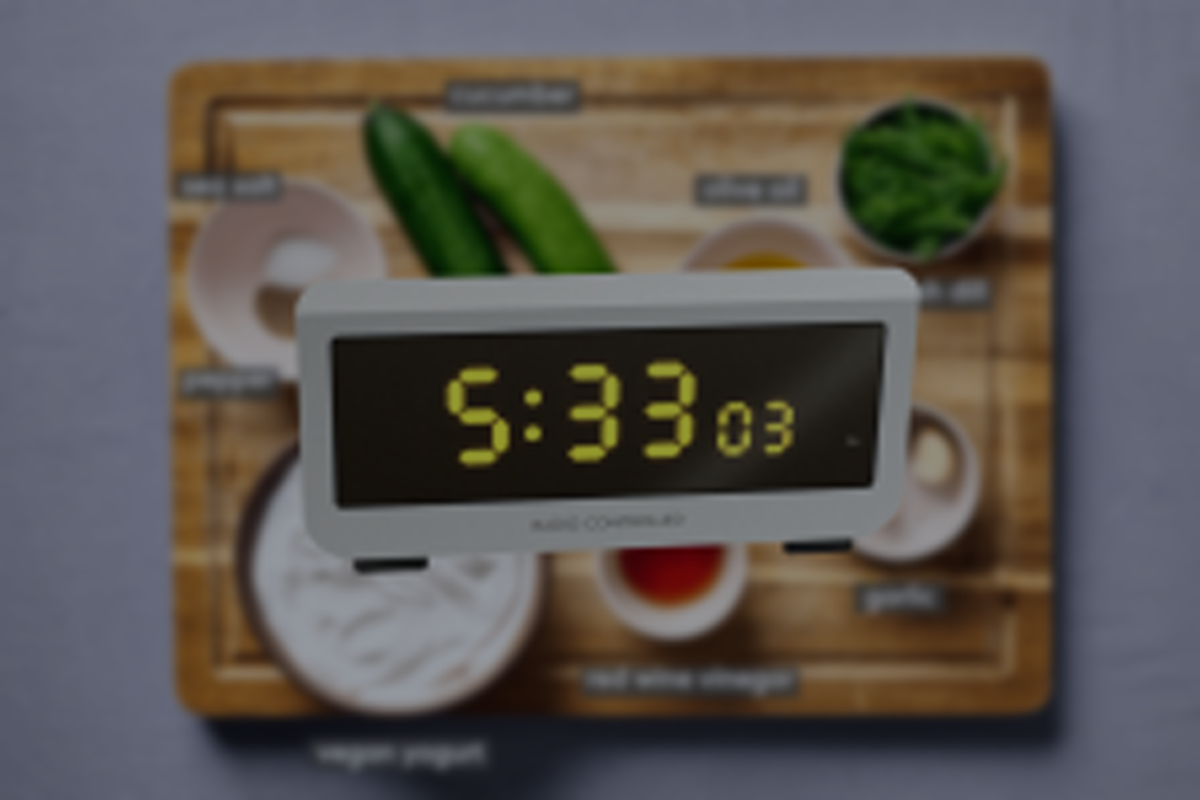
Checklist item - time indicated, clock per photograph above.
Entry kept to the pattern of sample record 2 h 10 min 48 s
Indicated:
5 h 33 min 03 s
